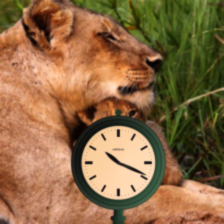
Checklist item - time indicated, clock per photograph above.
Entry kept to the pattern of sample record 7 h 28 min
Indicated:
10 h 19 min
